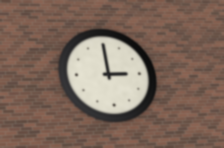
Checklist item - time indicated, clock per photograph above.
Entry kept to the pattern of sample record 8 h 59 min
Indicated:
3 h 00 min
